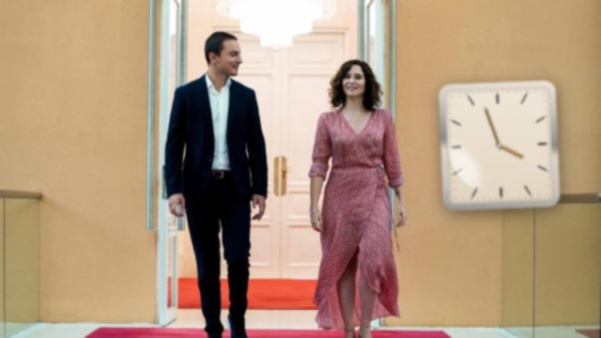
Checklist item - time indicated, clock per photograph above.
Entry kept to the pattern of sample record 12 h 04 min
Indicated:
3 h 57 min
